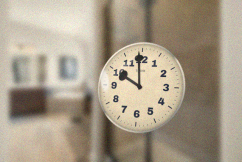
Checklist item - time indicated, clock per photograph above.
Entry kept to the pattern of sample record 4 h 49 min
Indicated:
9 h 59 min
